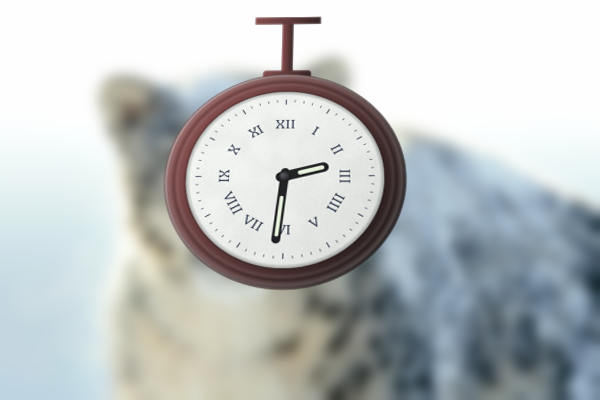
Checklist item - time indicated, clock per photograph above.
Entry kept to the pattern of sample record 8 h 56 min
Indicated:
2 h 31 min
